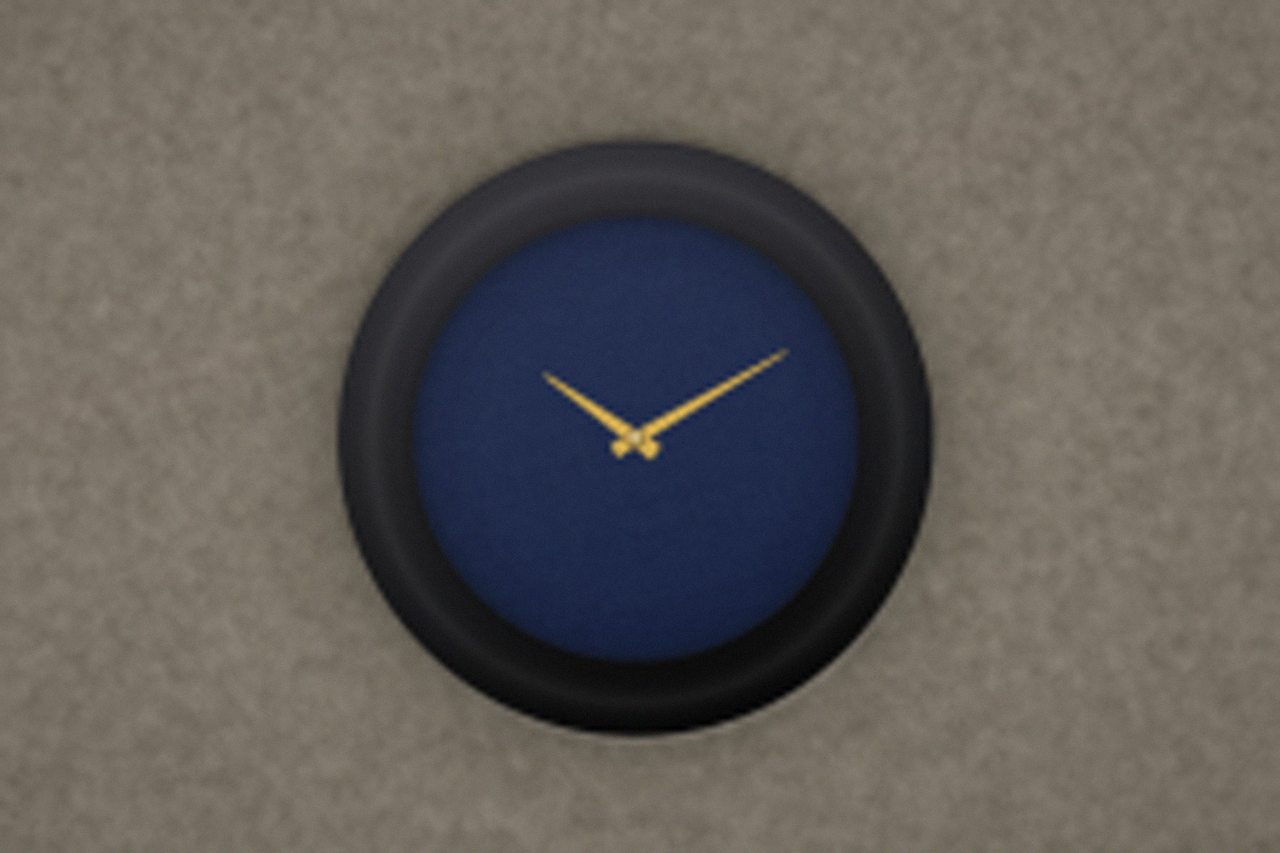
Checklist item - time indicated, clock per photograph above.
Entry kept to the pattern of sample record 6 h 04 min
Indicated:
10 h 10 min
